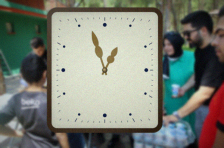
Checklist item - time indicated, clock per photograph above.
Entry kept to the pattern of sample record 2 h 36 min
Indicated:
12 h 57 min
